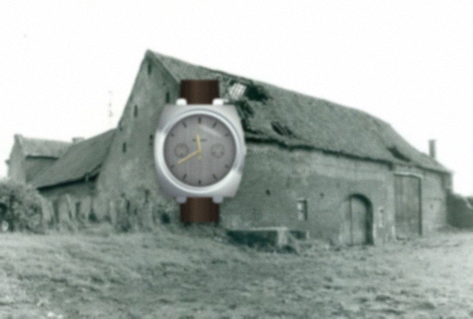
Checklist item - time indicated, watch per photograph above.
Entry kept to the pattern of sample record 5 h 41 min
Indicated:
11 h 40 min
